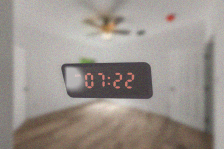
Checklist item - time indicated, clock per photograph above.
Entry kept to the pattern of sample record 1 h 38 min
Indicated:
7 h 22 min
